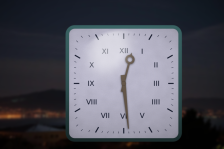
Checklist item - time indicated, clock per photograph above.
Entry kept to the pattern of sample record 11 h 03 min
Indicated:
12 h 29 min
